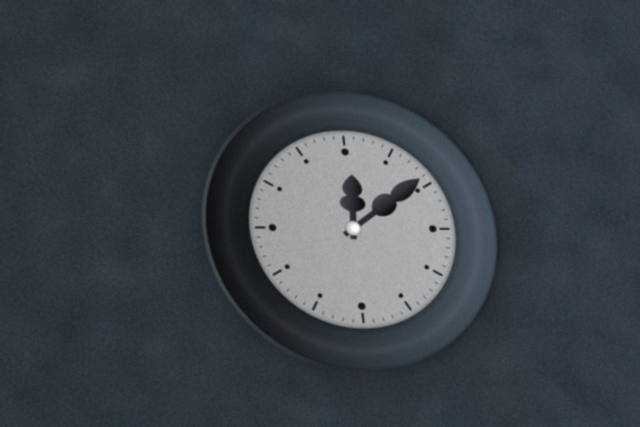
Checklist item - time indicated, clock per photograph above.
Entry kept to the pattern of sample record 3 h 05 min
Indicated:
12 h 09 min
